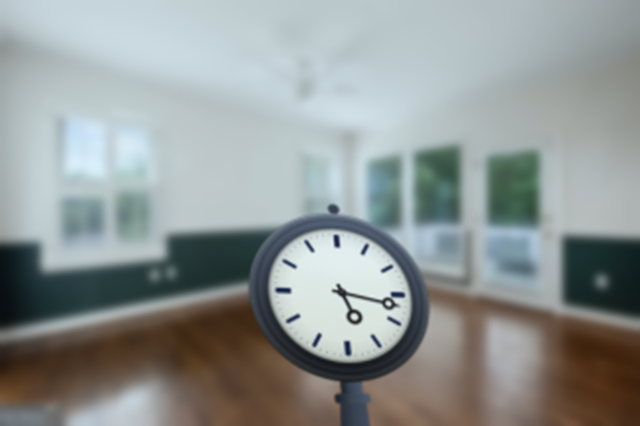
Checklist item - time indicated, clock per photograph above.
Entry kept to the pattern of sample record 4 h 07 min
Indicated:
5 h 17 min
